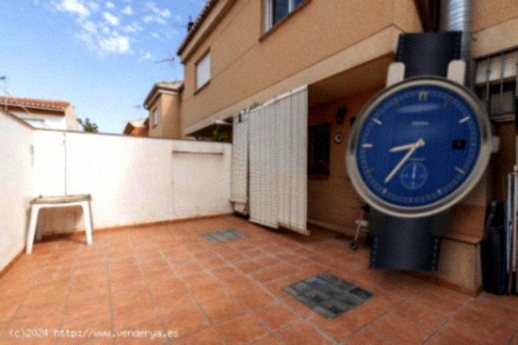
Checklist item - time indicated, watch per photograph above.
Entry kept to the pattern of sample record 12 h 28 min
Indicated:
8 h 36 min
